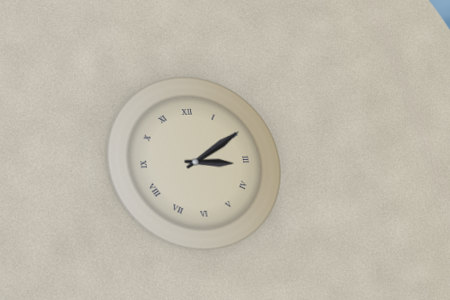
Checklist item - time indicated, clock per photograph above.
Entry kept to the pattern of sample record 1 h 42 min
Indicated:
3 h 10 min
